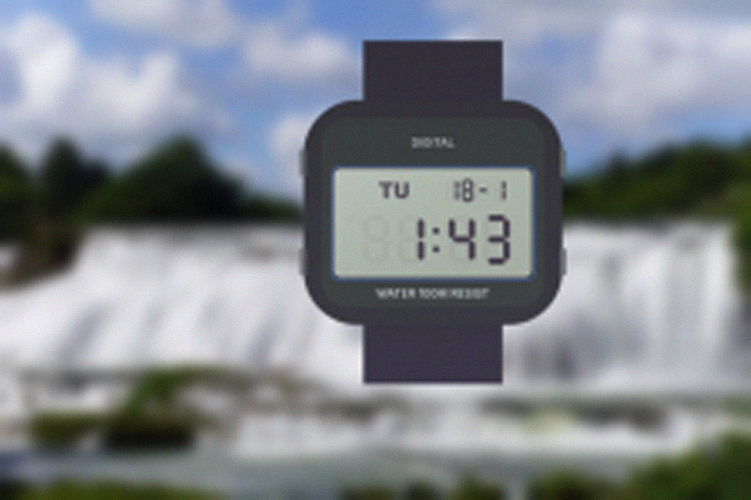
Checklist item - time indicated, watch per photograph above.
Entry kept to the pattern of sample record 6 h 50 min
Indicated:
1 h 43 min
